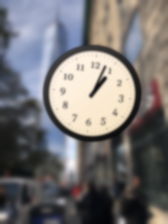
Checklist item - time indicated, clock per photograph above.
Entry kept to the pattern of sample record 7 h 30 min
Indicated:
1 h 03 min
